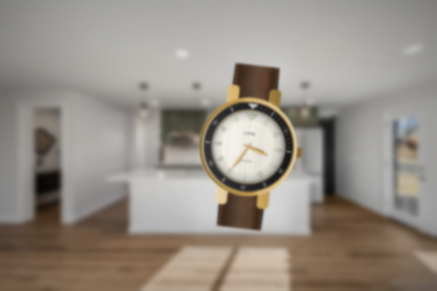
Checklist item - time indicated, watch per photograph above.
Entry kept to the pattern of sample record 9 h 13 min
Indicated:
3 h 35 min
